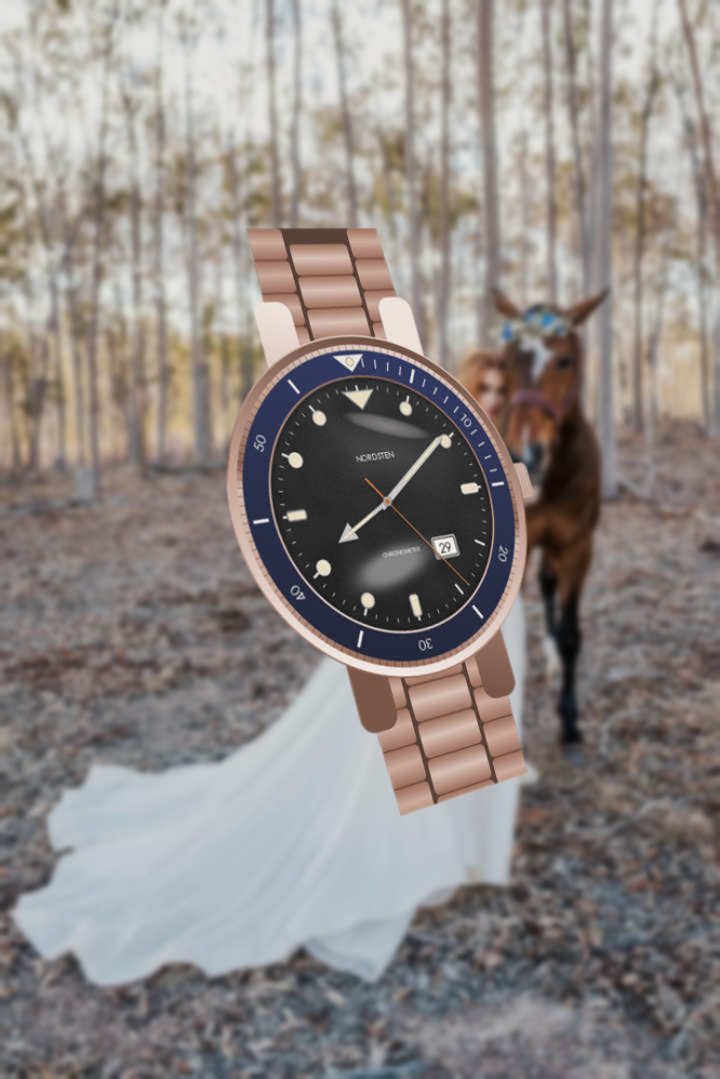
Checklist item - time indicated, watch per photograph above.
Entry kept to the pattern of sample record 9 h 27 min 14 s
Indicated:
8 h 09 min 24 s
